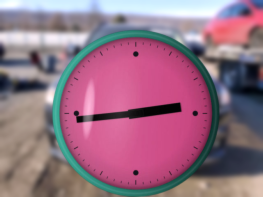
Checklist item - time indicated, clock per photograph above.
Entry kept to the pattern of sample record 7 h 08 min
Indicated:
2 h 44 min
